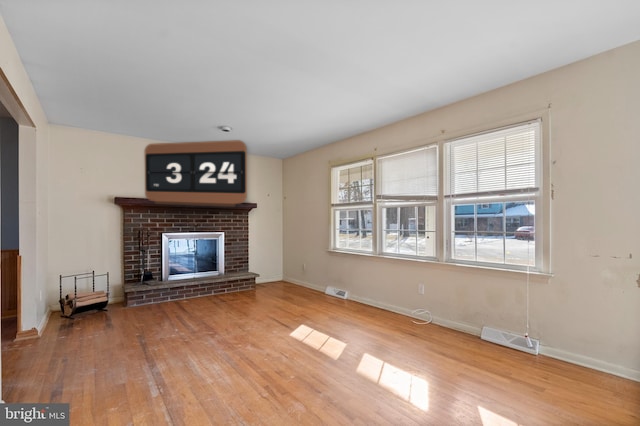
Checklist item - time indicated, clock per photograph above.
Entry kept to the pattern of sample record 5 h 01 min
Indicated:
3 h 24 min
